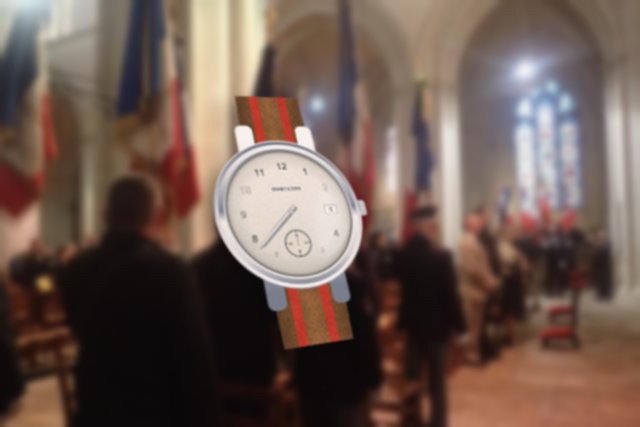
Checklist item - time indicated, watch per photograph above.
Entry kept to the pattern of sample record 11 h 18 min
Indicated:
7 h 38 min
